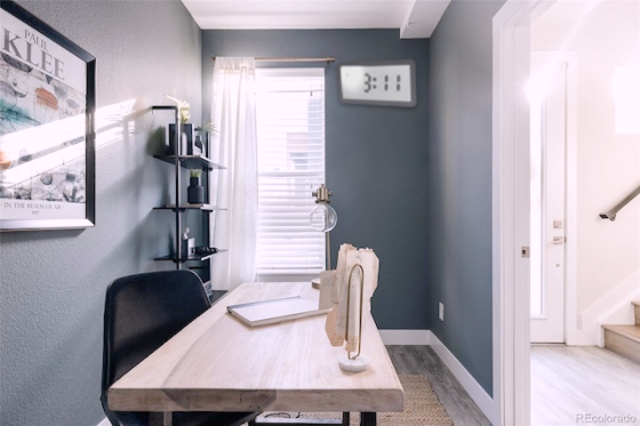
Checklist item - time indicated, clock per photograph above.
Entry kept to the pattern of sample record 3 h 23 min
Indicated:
3 h 11 min
